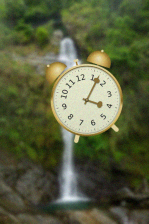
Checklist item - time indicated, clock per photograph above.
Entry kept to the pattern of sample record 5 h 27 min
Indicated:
4 h 07 min
